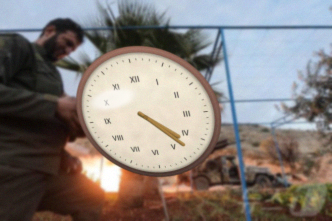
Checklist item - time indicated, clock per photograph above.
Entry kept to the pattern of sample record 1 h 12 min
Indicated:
4 h 23 min
